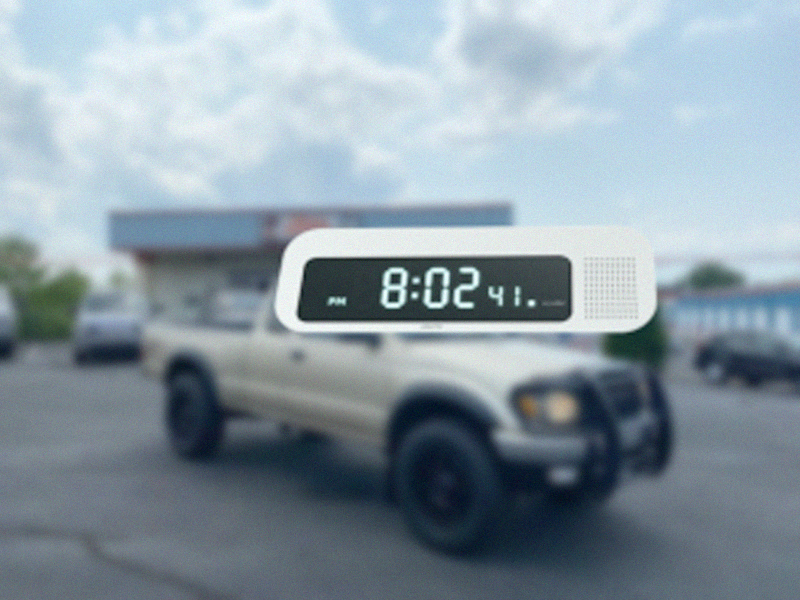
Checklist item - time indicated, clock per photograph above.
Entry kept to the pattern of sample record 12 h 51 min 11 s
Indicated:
8 h 02 min 41 s
